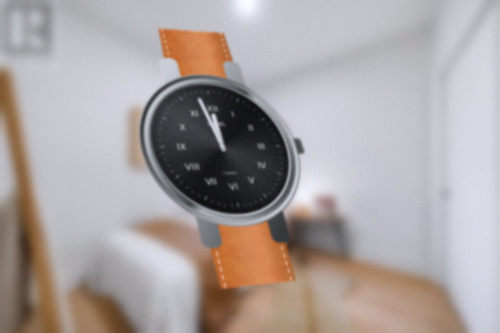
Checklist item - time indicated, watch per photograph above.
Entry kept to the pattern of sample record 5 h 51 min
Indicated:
11 h 58 min
